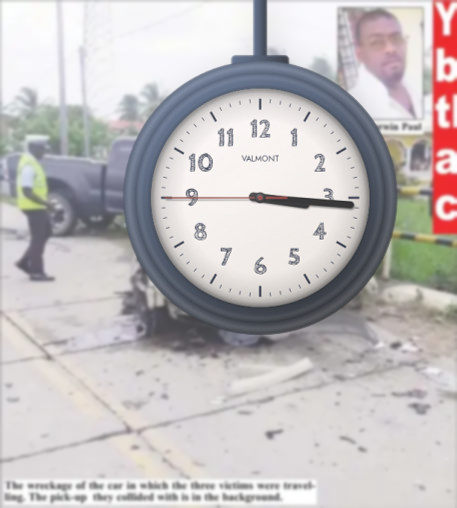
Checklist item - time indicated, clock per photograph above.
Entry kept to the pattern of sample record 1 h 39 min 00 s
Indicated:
3 h 15 min 45 s
